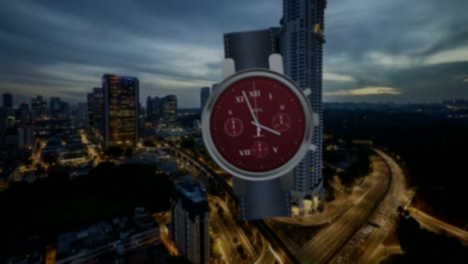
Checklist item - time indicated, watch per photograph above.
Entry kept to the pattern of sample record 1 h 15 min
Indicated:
3 h 57 min
